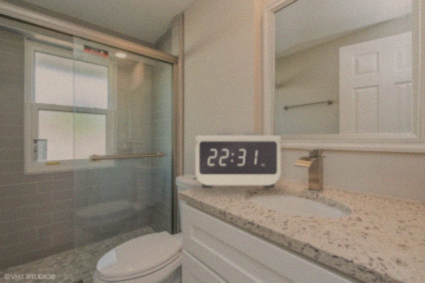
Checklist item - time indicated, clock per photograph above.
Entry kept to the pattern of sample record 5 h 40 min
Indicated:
22 h 31 min
